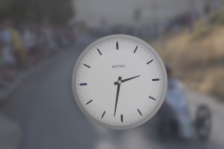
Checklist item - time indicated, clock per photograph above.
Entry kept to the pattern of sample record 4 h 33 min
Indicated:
2 h 32 min
